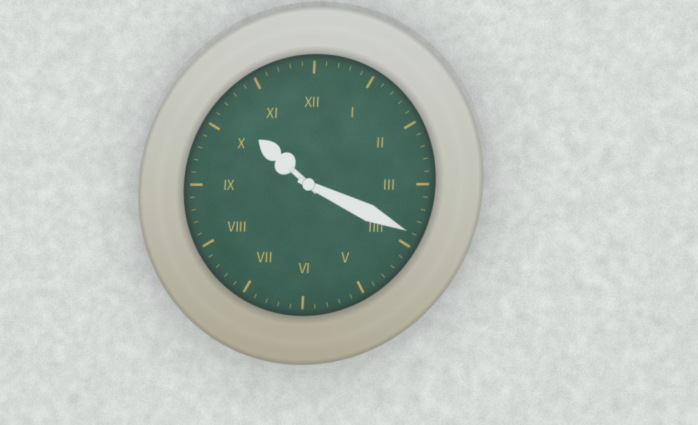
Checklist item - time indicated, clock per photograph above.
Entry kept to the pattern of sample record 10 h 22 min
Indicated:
10 h 19 min
